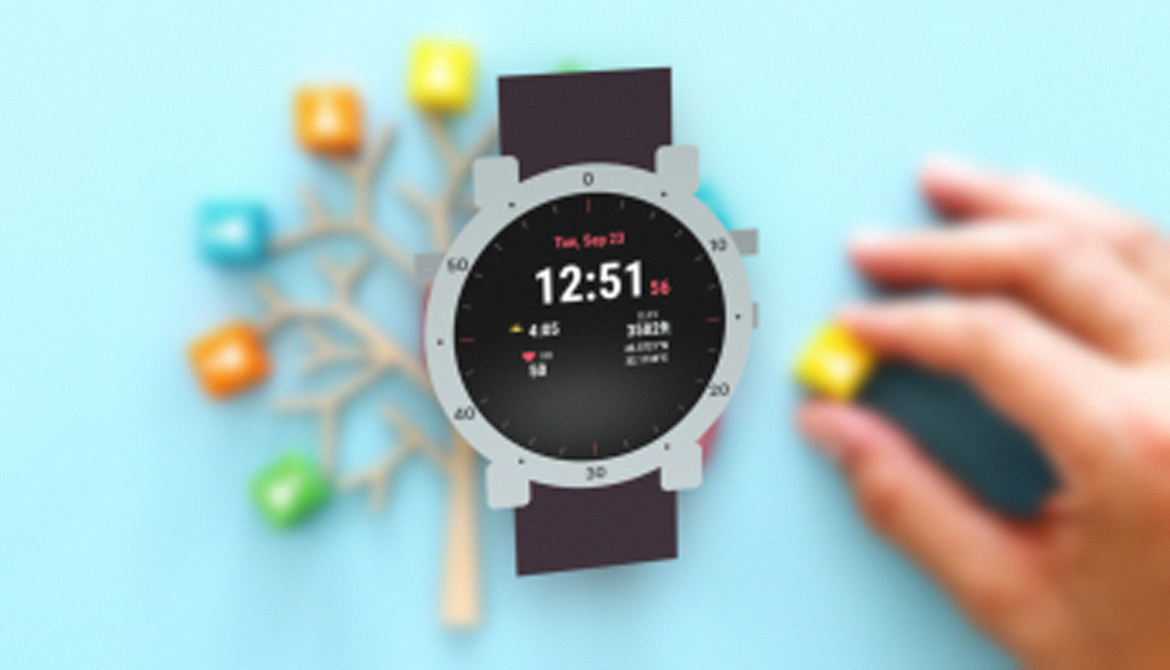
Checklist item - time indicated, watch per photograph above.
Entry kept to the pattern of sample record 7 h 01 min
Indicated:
12 h 51 min
